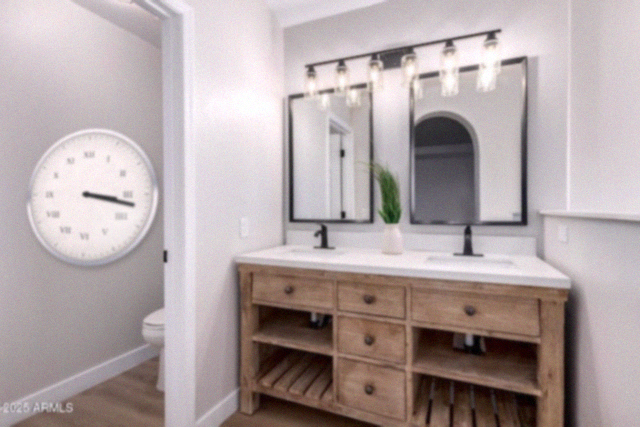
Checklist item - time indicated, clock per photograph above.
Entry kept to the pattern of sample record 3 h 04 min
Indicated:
3 h 17 min
